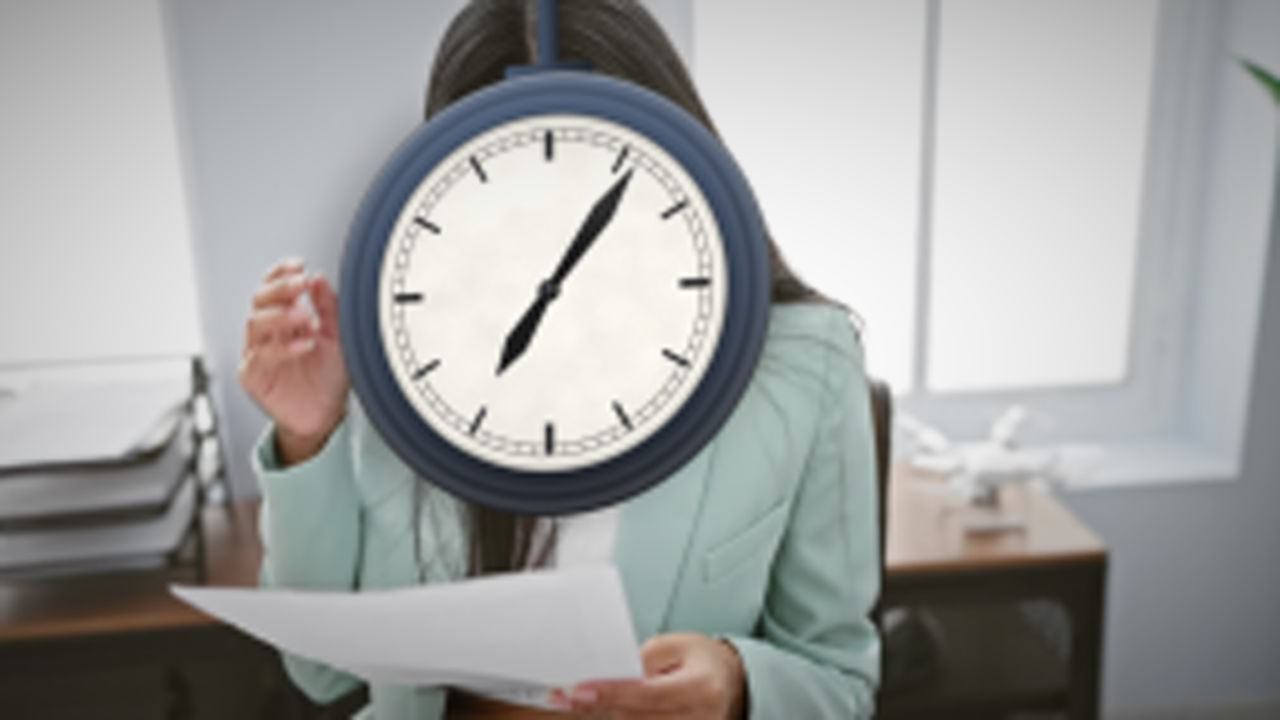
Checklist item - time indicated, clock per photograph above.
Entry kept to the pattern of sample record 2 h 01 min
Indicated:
7 h 06 min
